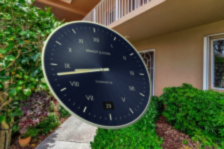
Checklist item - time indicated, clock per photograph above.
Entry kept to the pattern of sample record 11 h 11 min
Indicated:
8 h 43 min
